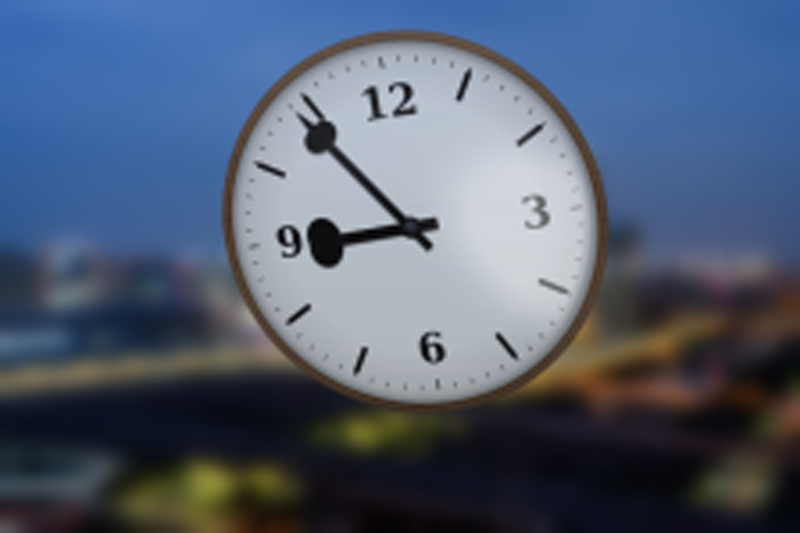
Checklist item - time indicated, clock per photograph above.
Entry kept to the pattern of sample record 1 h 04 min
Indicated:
8 h 54 min
